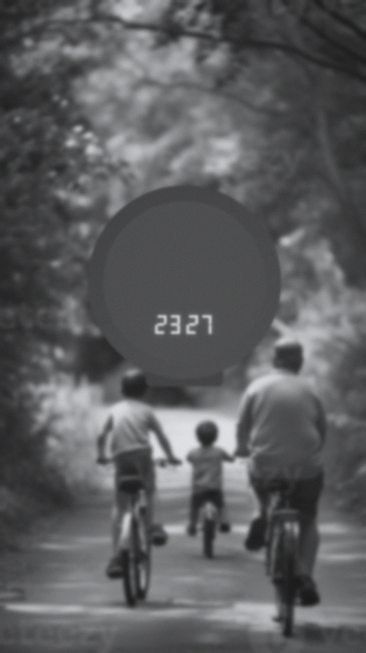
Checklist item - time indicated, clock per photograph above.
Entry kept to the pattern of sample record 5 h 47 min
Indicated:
23 h 27 min
